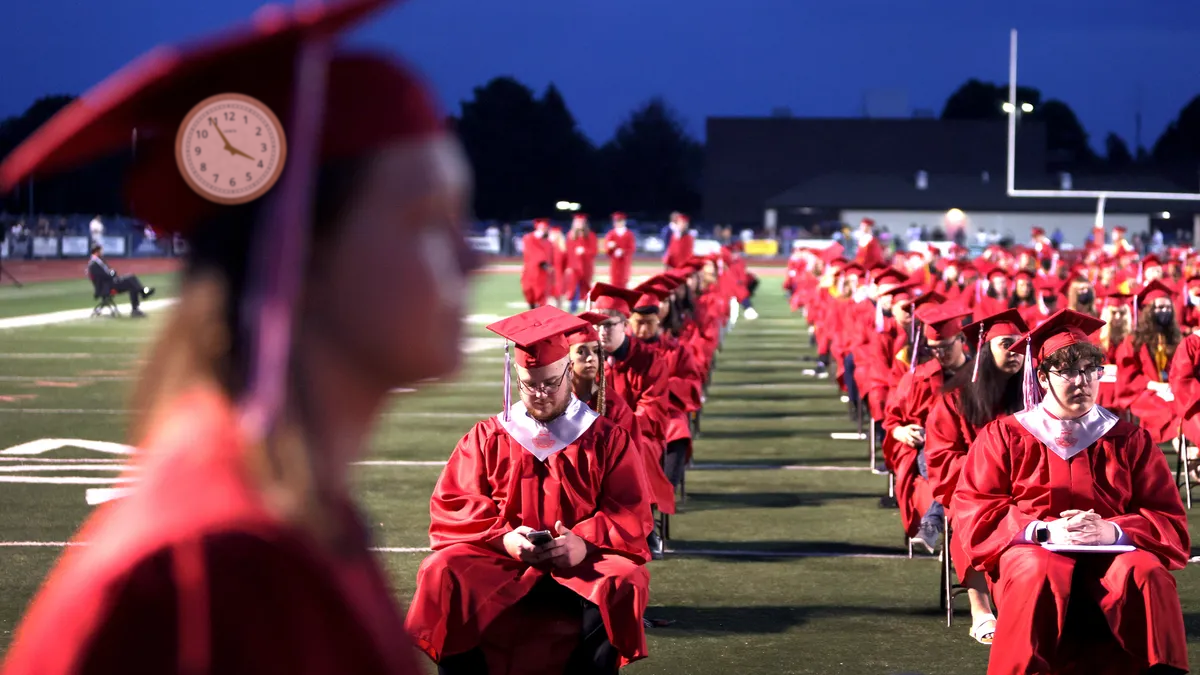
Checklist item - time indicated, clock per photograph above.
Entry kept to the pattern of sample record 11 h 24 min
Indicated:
3 h 55 min
